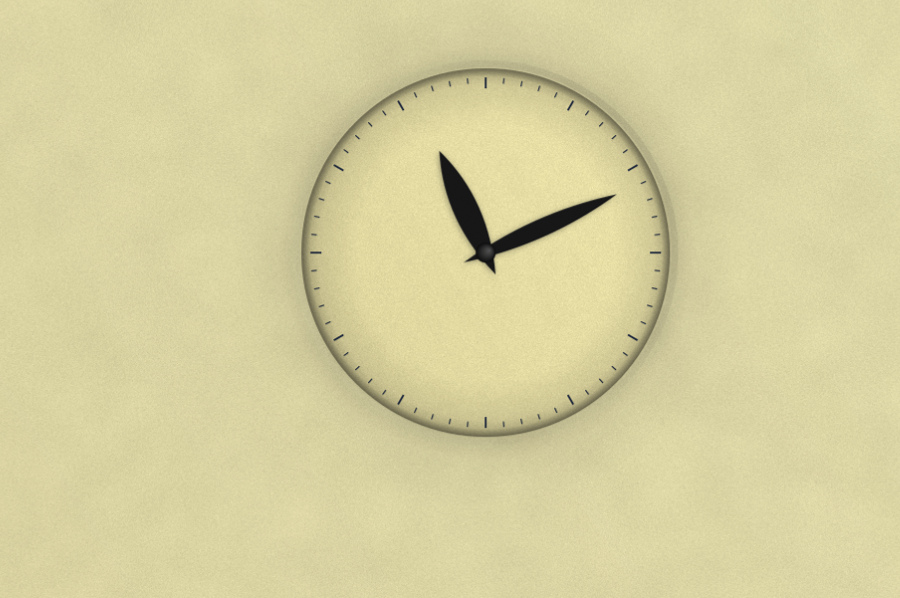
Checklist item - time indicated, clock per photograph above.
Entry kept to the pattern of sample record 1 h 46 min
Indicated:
11 h 11 min
